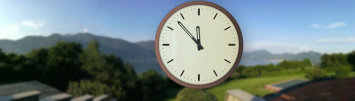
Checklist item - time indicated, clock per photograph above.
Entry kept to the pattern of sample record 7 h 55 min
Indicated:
11 h 53 min
